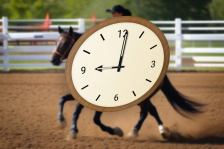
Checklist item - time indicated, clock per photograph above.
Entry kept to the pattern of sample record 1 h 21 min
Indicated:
9 h 01 min
